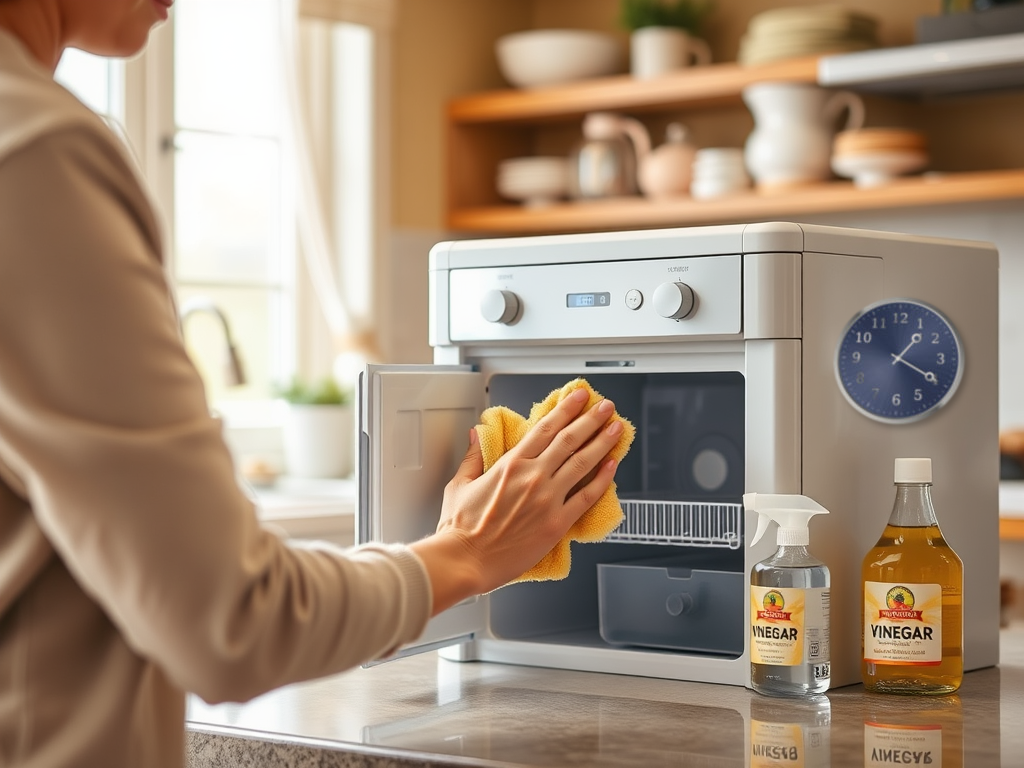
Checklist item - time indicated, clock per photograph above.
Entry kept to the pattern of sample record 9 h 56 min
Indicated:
1 h 20 min
